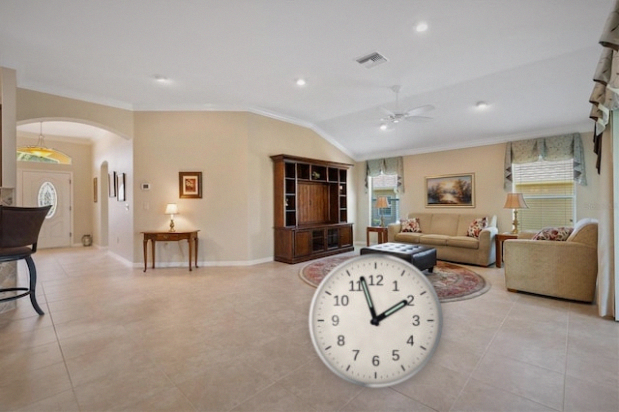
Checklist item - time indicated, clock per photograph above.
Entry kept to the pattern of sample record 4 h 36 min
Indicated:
1 h 57 min
